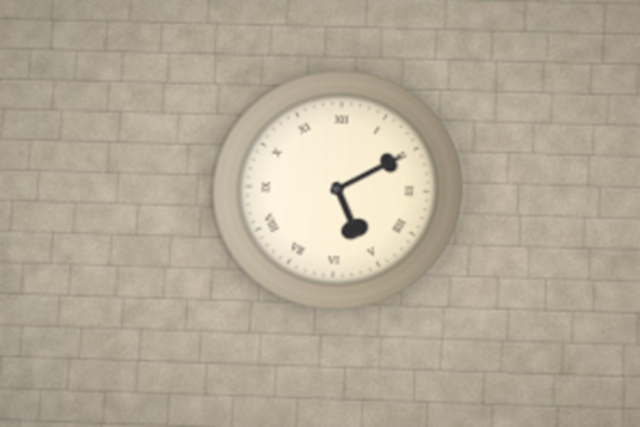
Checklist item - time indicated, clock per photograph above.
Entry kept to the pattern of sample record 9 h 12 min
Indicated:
5 h 10 min
